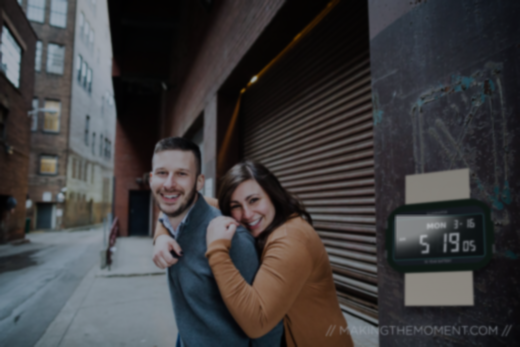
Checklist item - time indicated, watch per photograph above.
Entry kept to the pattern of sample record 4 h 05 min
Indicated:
5 h 19 min
